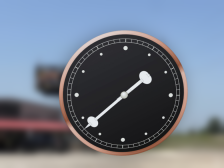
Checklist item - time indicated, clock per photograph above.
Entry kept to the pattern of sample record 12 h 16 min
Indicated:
1 h 38 min
